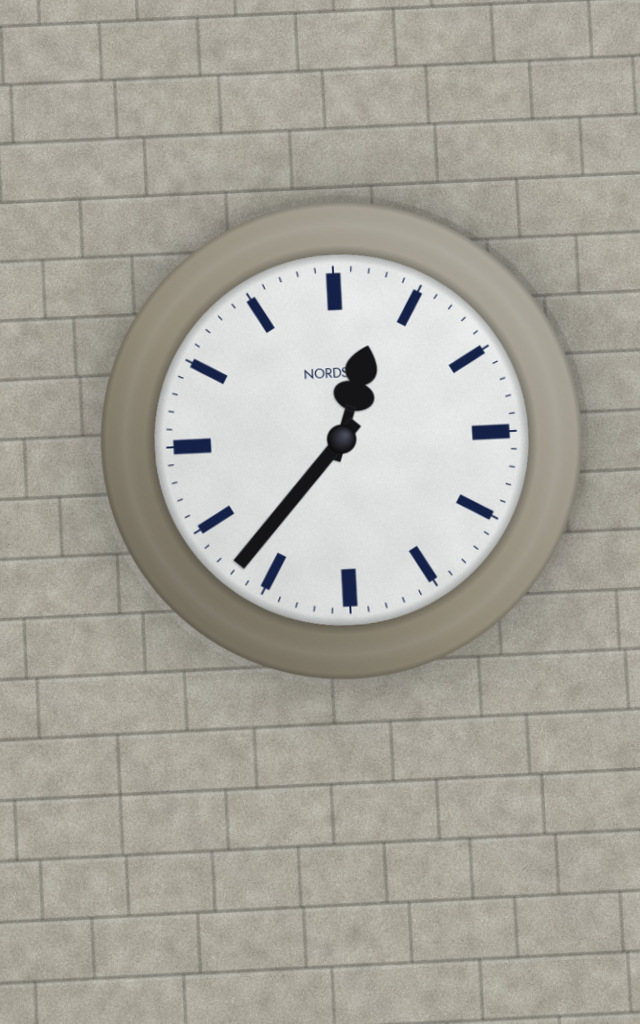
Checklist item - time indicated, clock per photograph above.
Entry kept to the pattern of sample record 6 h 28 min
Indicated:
12 h 37 min
